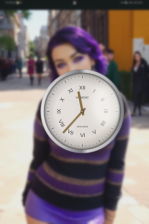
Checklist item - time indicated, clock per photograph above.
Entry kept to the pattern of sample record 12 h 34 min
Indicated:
11 h 37 min
